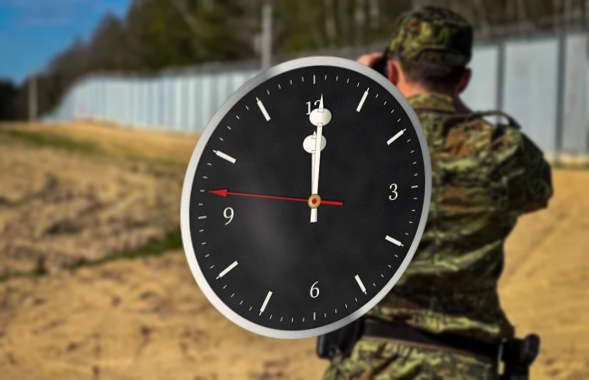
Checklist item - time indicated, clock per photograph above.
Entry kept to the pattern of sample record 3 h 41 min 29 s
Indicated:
12 h 00 min 47 s
